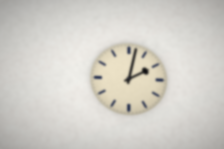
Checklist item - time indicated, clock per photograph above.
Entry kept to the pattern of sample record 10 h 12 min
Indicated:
2 h 02 min
